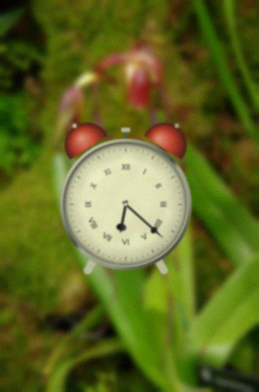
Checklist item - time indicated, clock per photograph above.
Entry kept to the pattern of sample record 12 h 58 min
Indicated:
6 h 22 min
